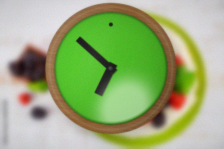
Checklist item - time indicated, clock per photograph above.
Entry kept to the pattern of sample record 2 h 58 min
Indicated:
6 h 52 min
